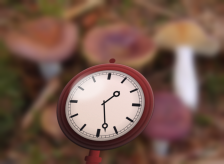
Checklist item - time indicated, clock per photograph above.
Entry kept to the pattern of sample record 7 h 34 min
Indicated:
1 h 28 min
